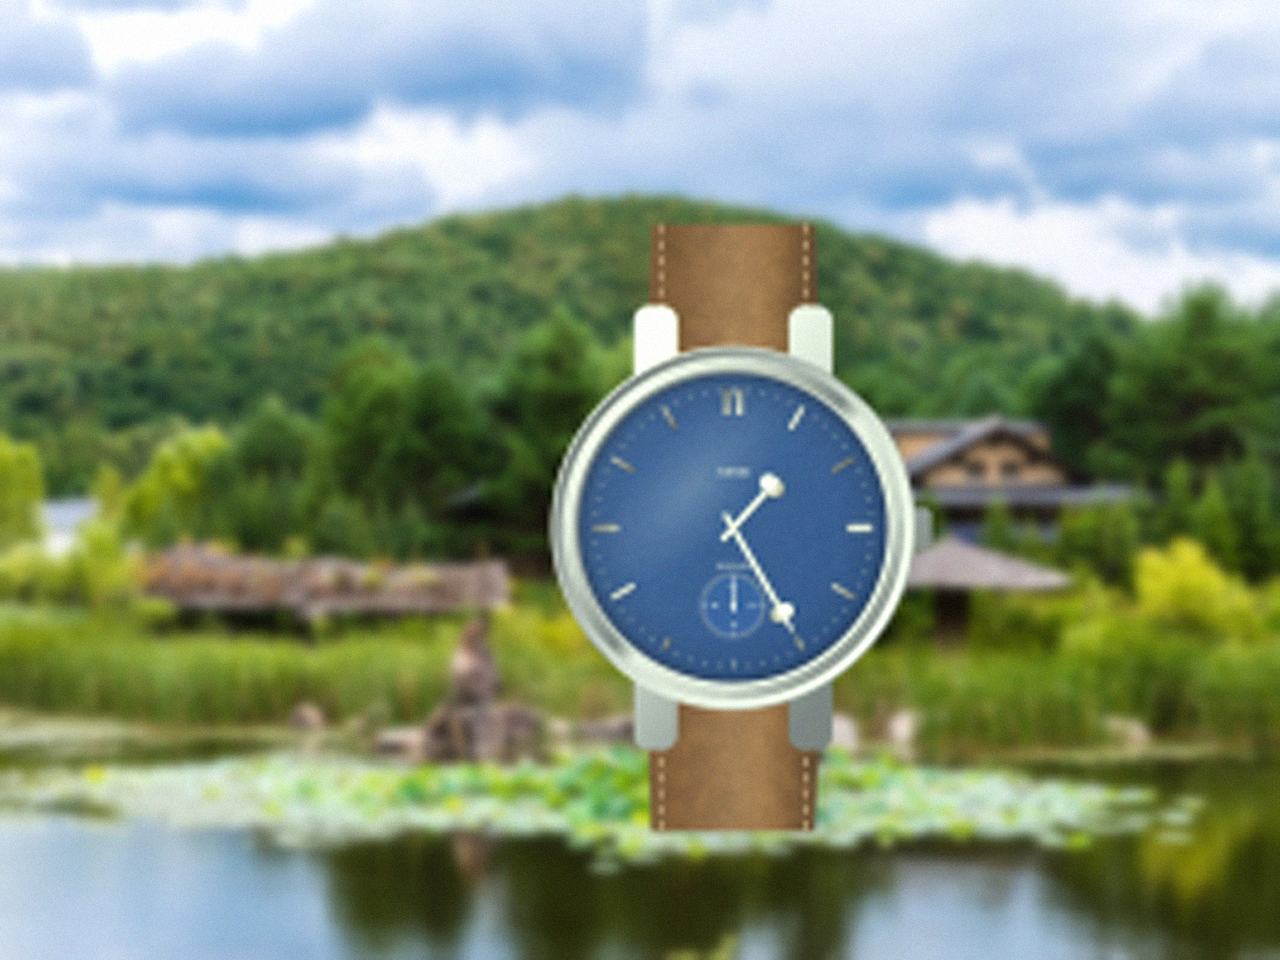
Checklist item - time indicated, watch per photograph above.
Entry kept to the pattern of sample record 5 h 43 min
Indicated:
1 h 25 min
